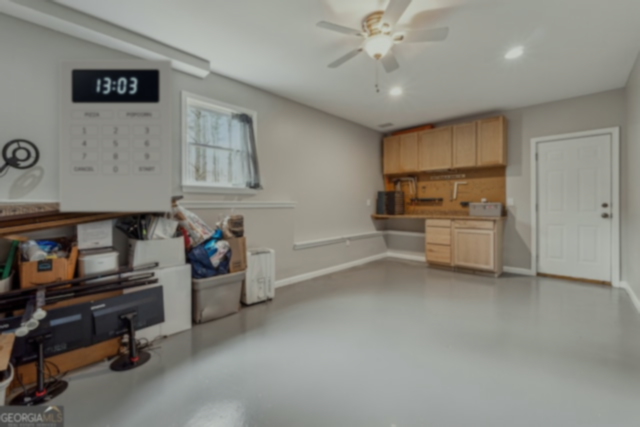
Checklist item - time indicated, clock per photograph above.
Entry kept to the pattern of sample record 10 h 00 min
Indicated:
13 h 03 min
